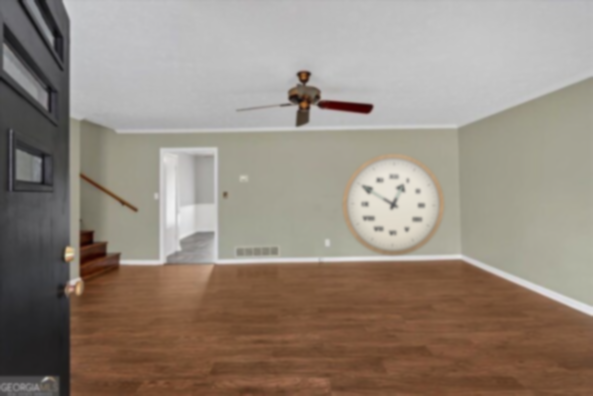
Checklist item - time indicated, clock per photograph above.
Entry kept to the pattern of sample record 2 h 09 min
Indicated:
12 h 50 min
